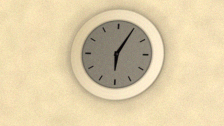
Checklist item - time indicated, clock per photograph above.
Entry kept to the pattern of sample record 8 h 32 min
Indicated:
6 h 05 min
